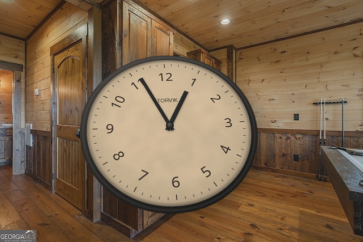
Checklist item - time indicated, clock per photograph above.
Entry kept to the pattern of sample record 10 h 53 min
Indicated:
12 h 56 min
